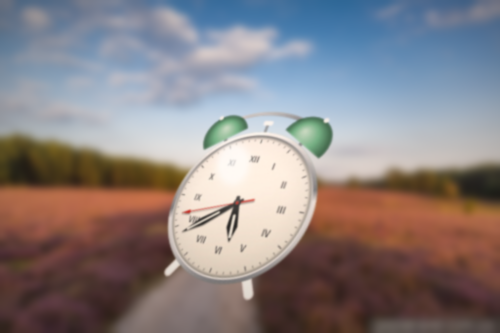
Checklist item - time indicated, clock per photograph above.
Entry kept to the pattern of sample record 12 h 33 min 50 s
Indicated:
5 h 38 min 42 s
